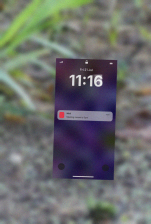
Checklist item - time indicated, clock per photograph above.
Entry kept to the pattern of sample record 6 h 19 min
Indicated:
11 h 16 min
